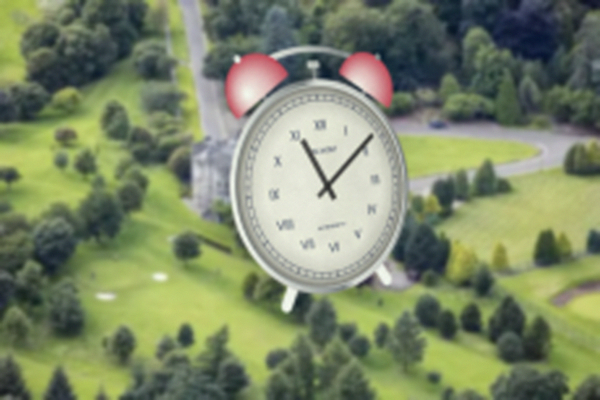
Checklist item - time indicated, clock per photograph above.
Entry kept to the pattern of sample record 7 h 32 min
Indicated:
11 h 09 min
